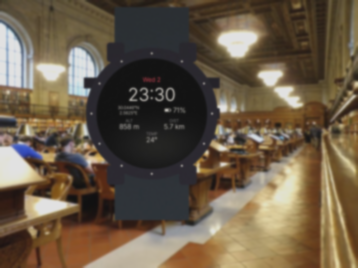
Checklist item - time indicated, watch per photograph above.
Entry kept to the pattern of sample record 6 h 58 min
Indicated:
23 h 30 min
